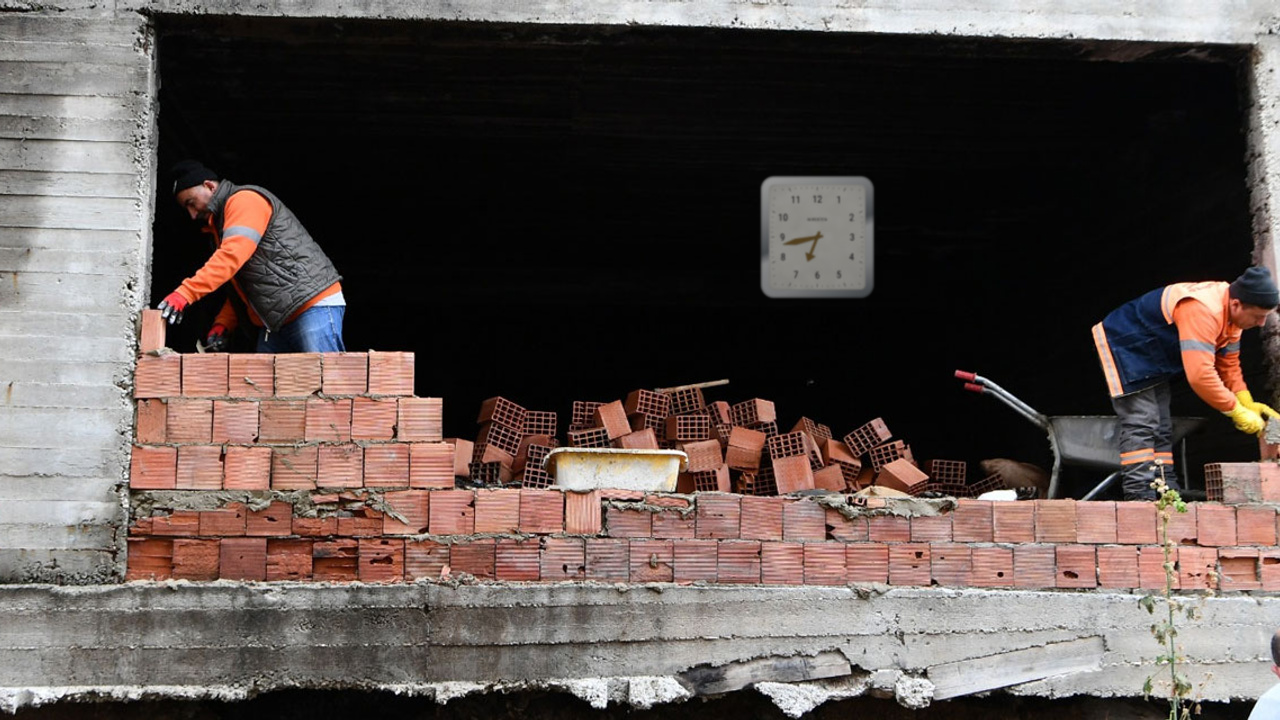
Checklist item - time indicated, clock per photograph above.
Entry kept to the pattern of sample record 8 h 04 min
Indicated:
6 h 43 min
